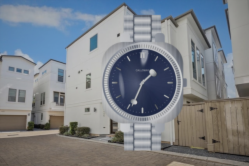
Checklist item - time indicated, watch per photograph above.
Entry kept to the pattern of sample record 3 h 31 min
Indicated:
1 h 34 min
